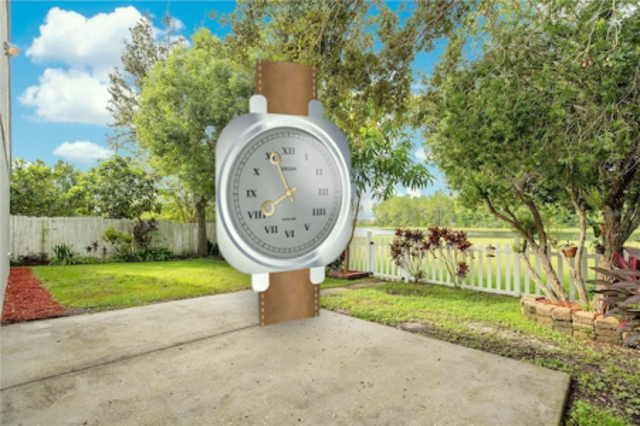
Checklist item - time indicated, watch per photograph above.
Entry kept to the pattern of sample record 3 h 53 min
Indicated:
7 h 56 min
